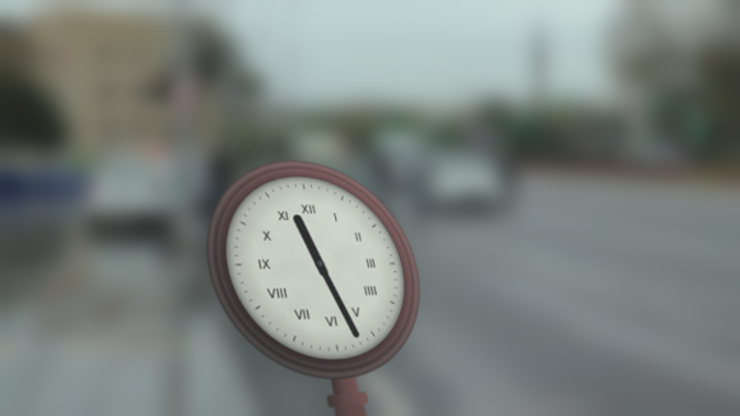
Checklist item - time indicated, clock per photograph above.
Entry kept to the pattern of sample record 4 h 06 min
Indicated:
11 h 27 min
